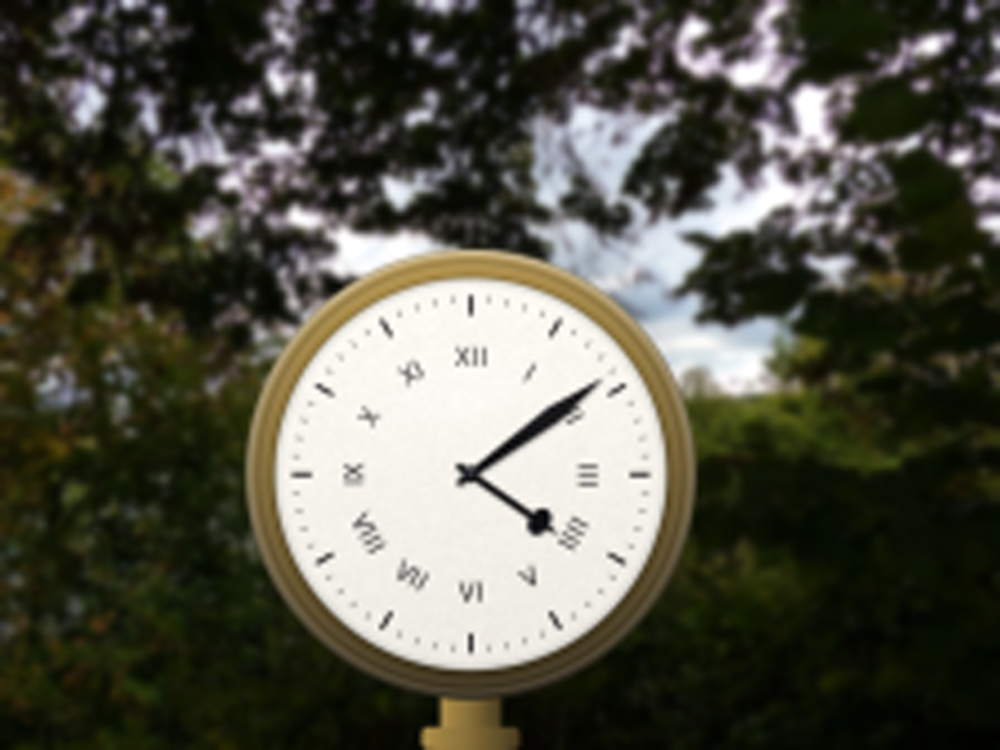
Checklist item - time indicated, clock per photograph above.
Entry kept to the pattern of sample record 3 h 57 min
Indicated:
4 h 09 min
